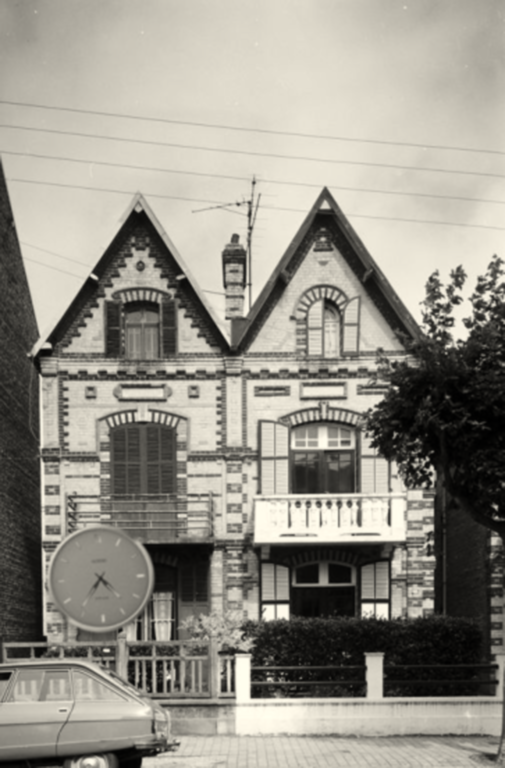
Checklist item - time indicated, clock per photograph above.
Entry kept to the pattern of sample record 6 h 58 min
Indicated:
4 h 36 min
